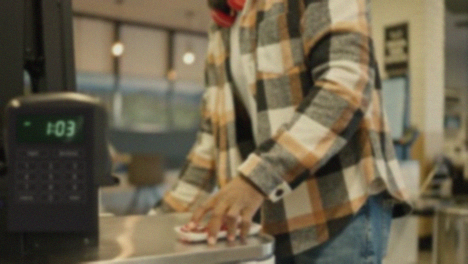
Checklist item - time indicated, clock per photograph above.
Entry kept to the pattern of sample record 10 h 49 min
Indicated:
1 h 03 min
